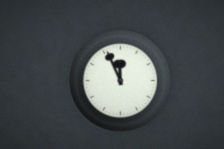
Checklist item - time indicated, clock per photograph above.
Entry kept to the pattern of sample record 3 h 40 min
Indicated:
11 h 56 min
